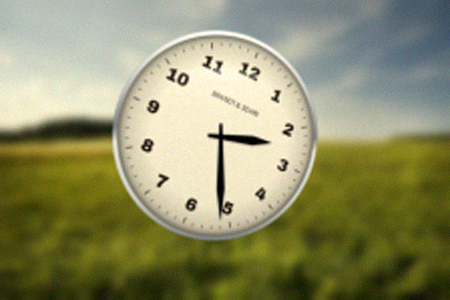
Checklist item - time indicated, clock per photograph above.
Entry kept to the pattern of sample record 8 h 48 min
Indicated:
2 h 26 min
